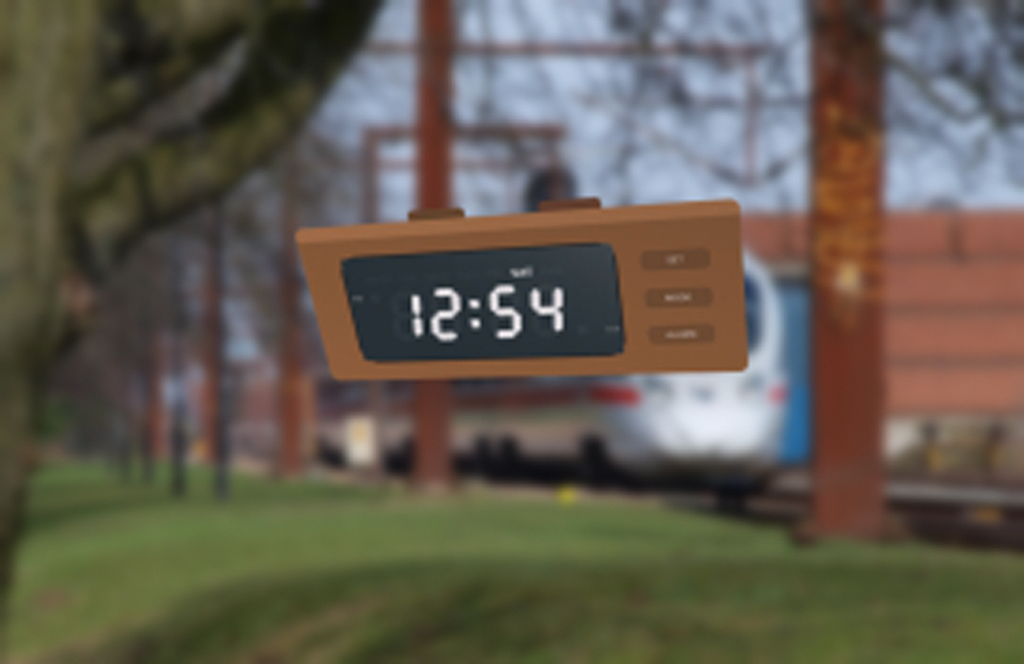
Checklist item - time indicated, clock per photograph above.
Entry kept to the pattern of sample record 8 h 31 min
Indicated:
12 h 54 min
